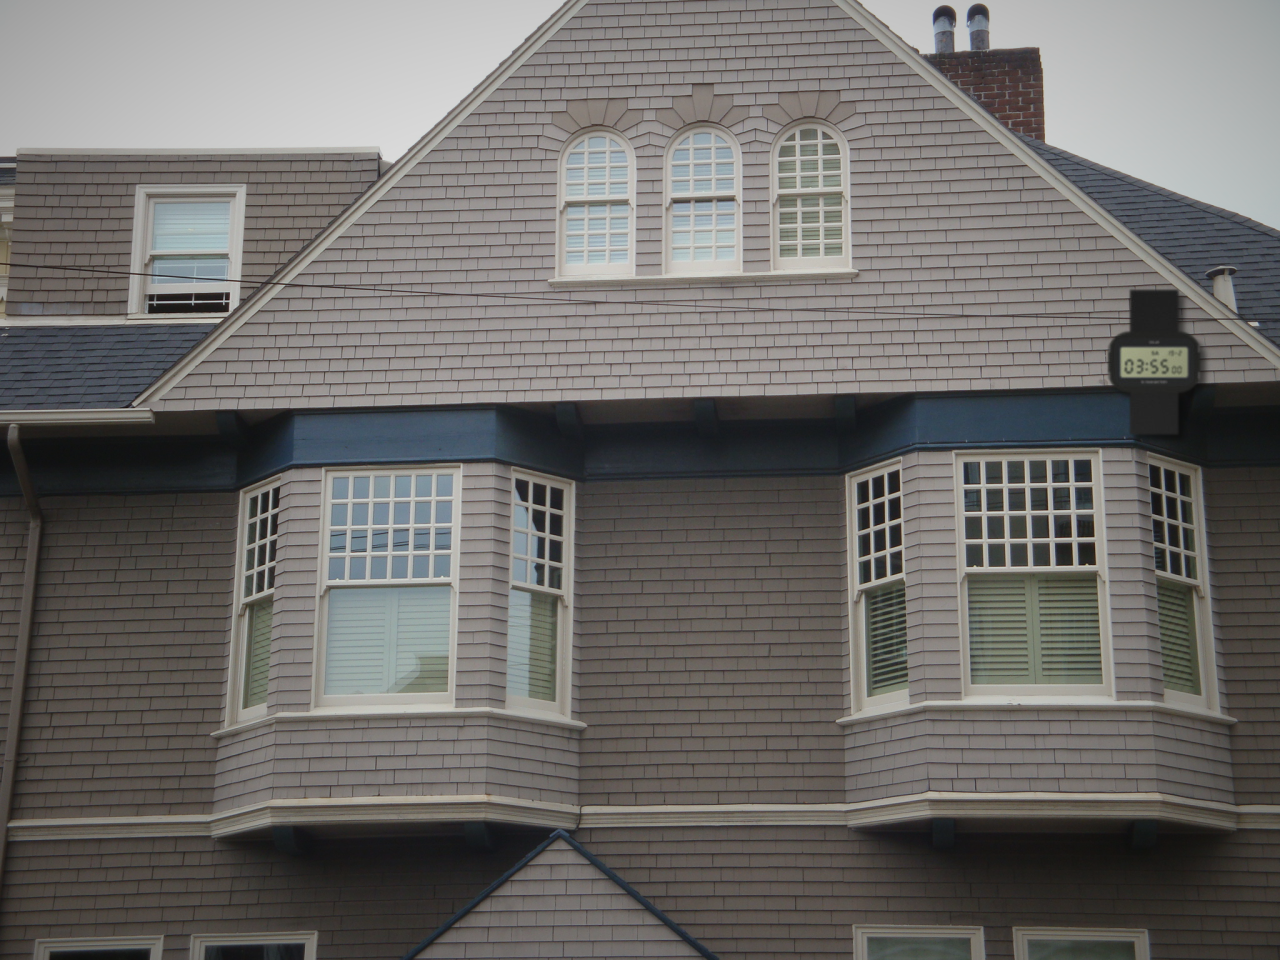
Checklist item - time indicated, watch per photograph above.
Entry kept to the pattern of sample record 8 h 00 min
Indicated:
3 h 55 min
